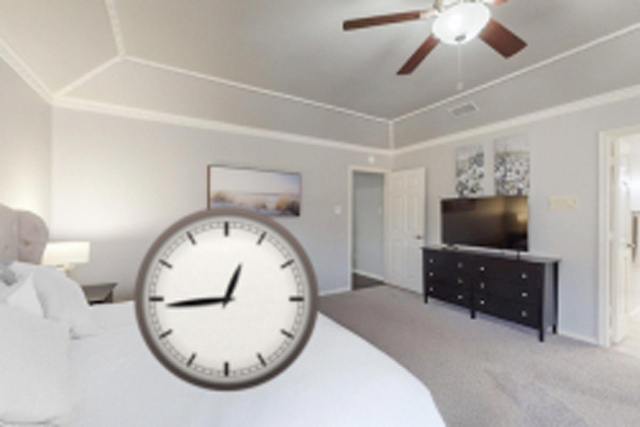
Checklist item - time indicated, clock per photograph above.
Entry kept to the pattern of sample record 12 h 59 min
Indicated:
12 h 44 min
